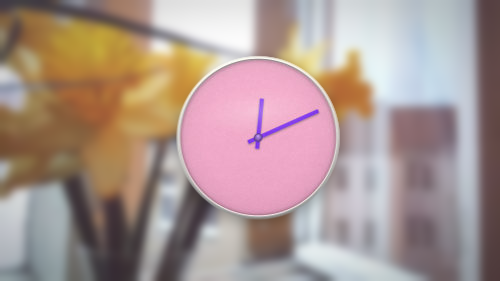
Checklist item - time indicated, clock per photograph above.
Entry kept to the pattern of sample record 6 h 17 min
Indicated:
12 h 11 min
